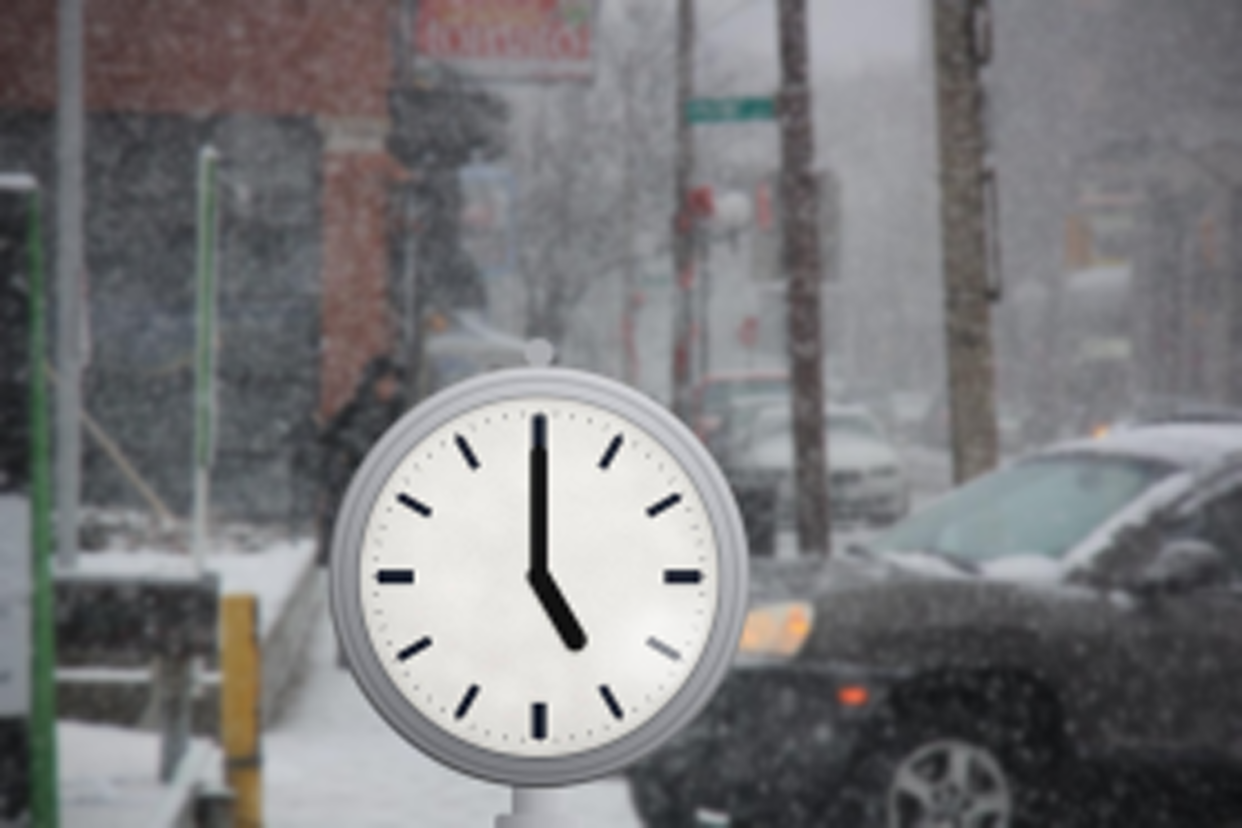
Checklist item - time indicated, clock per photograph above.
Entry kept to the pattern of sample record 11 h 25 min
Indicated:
5 h 00 min
